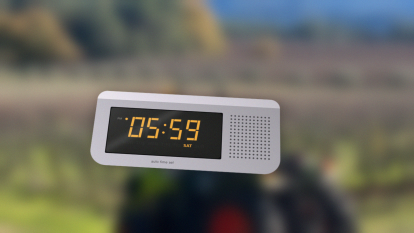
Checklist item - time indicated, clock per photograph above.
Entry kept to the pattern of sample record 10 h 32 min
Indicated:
5 h 59 min
